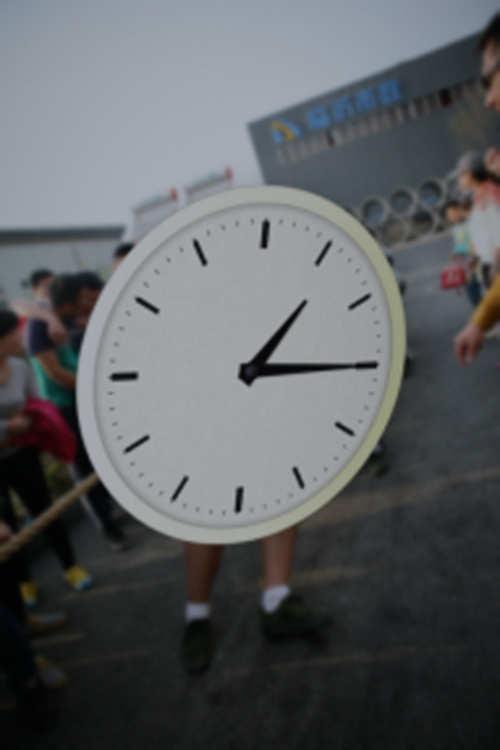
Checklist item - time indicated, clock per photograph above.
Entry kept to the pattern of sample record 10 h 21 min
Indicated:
1 h 15 min
